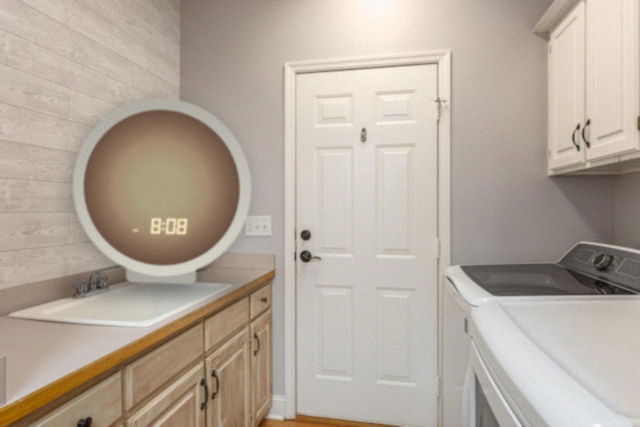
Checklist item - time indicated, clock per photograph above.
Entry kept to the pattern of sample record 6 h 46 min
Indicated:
8 h 08 min
